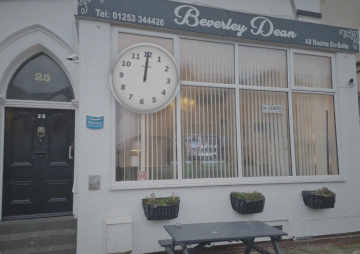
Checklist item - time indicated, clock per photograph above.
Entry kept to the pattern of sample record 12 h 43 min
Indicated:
12 h 00 min
